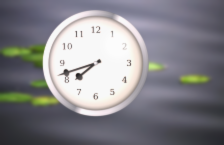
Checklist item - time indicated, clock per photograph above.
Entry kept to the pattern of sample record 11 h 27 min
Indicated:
7 h 42 min
